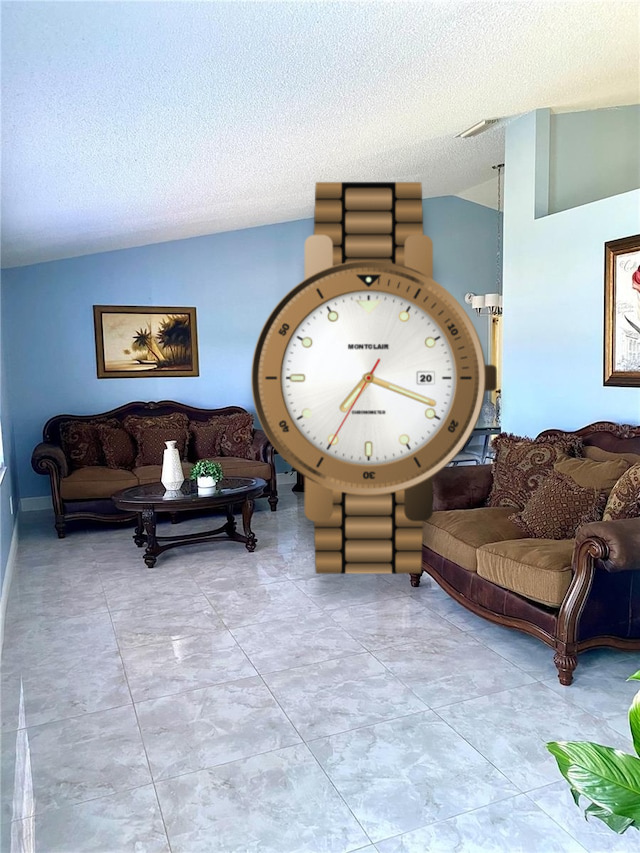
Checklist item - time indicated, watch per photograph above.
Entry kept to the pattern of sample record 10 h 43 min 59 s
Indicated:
7 h 18 min 35 s
